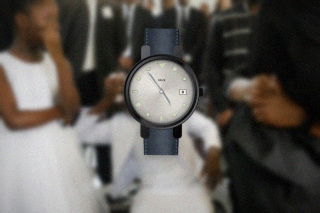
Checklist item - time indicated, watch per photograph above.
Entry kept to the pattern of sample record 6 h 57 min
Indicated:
4 h 54 min
